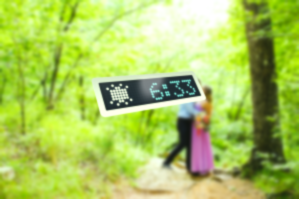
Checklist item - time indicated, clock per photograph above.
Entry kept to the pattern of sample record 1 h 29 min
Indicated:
6 h 33 min
